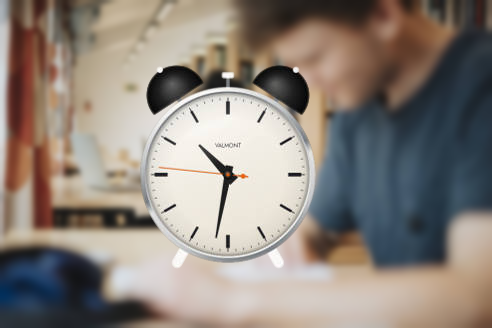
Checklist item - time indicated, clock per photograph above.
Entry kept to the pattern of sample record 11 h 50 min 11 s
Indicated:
10 h 31 min 46 s
